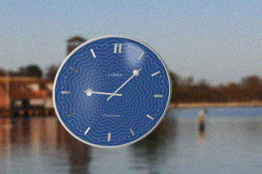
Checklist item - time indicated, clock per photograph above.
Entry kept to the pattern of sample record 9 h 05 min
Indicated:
9 h 07 min
